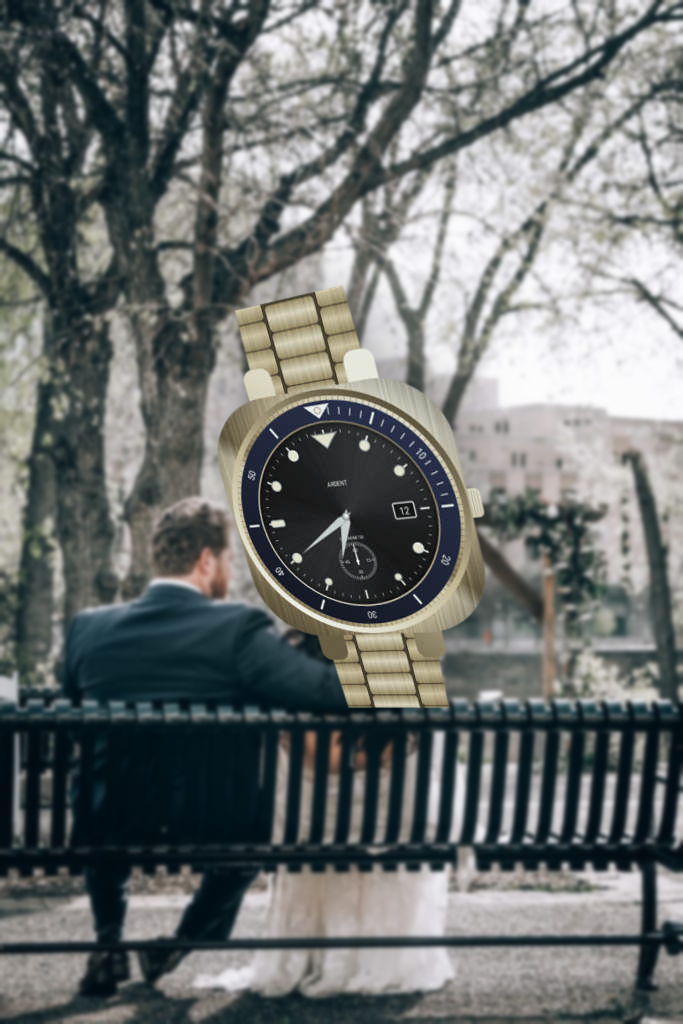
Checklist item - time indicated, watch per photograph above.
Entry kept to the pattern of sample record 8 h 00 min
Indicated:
6 h 40 min
